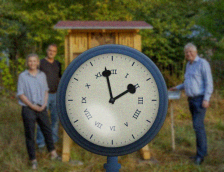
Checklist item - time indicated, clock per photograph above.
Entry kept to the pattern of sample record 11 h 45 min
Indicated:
1 h 58 min
